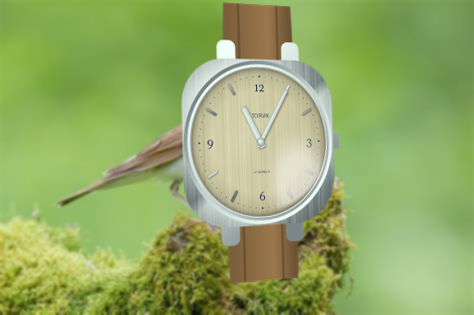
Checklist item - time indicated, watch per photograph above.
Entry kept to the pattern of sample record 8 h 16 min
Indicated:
11 h 05 min
